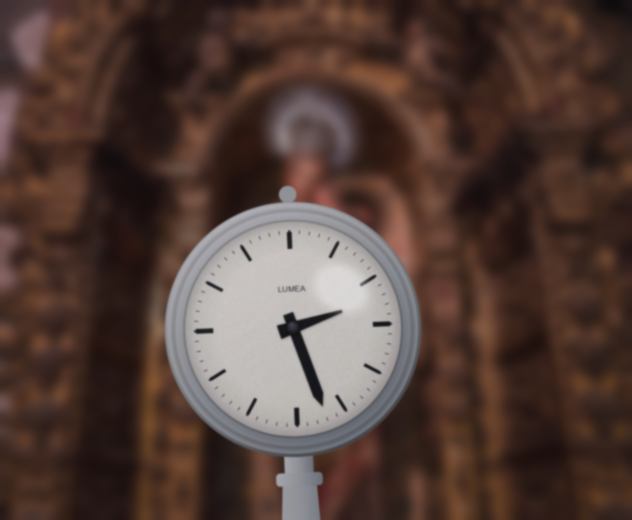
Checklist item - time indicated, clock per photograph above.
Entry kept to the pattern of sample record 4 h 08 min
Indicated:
2 h 27 min
